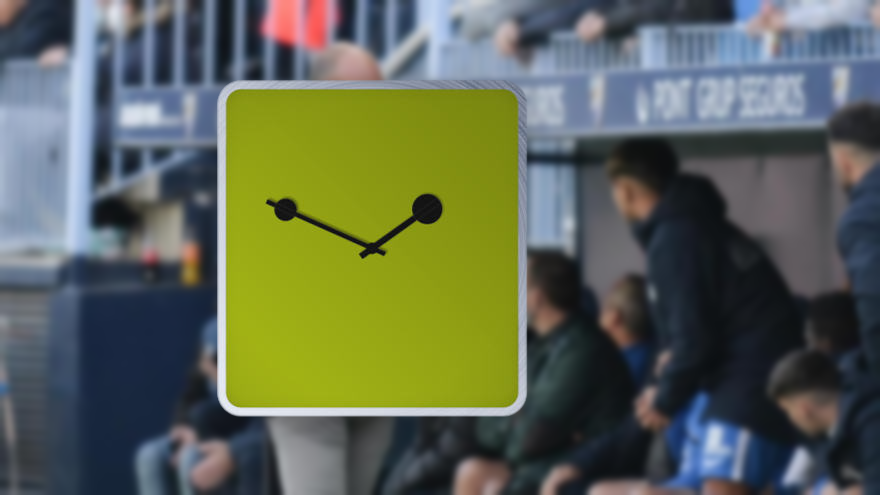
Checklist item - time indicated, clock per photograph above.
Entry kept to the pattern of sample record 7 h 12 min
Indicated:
1 h 49 min
